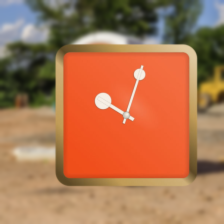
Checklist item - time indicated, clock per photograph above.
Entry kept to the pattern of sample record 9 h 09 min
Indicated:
10 h 03 min
